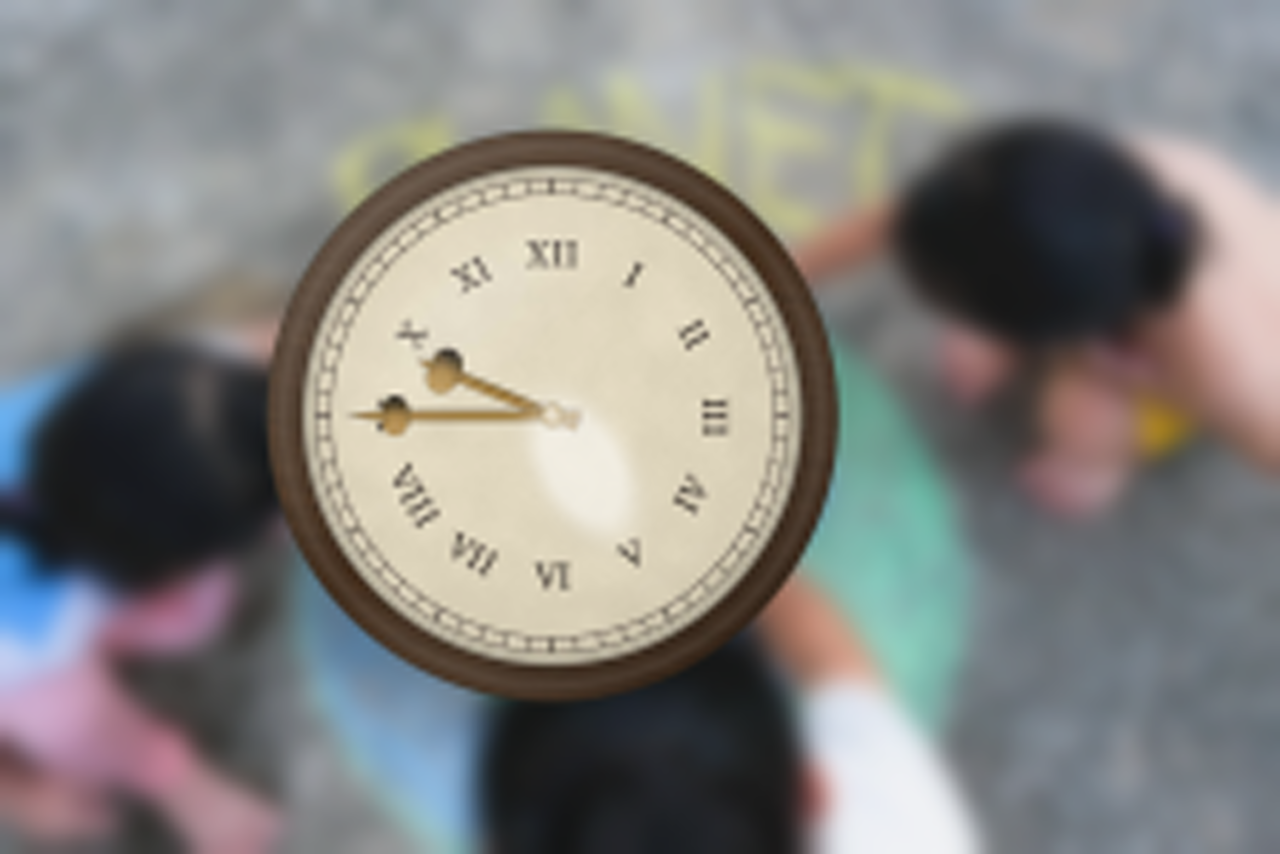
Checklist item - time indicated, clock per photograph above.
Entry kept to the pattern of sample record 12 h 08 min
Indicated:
9 h 45 min
